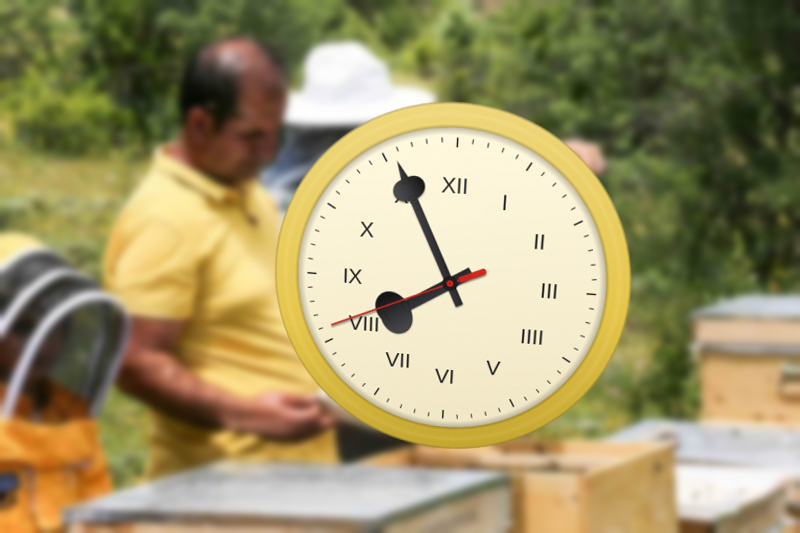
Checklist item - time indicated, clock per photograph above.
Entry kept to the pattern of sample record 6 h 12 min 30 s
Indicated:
7 h 55 min 41 s
